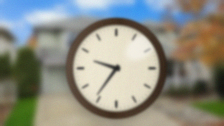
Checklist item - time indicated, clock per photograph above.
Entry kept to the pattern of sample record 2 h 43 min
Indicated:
9 h 36 min
